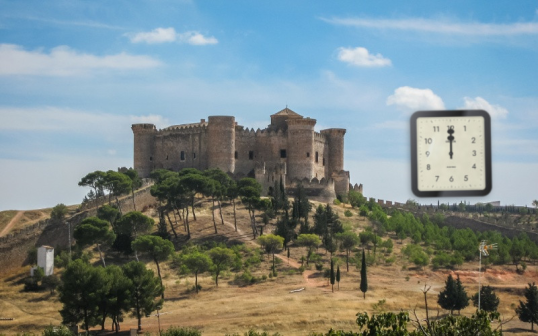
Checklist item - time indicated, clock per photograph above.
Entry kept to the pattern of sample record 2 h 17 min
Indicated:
12 h 00 min
